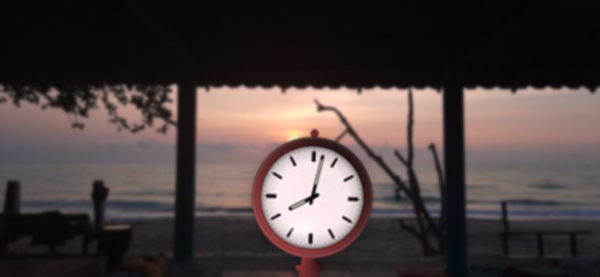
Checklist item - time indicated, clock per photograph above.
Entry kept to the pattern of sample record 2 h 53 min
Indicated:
8 h 02 min
